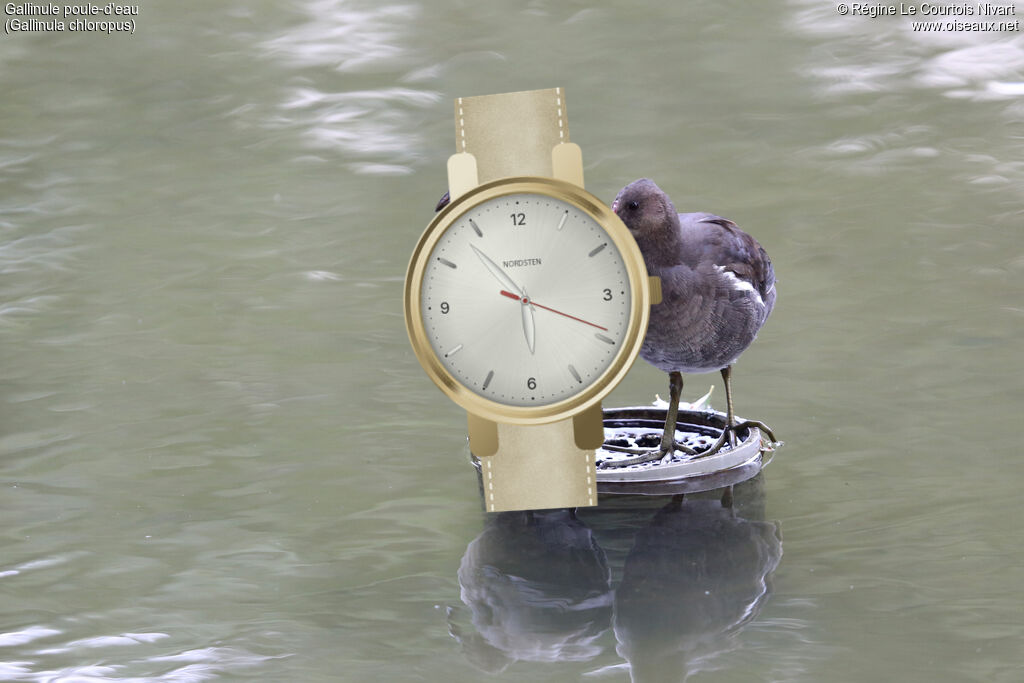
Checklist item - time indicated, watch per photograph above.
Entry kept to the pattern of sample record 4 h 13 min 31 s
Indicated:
5 h 53 min 19 s
